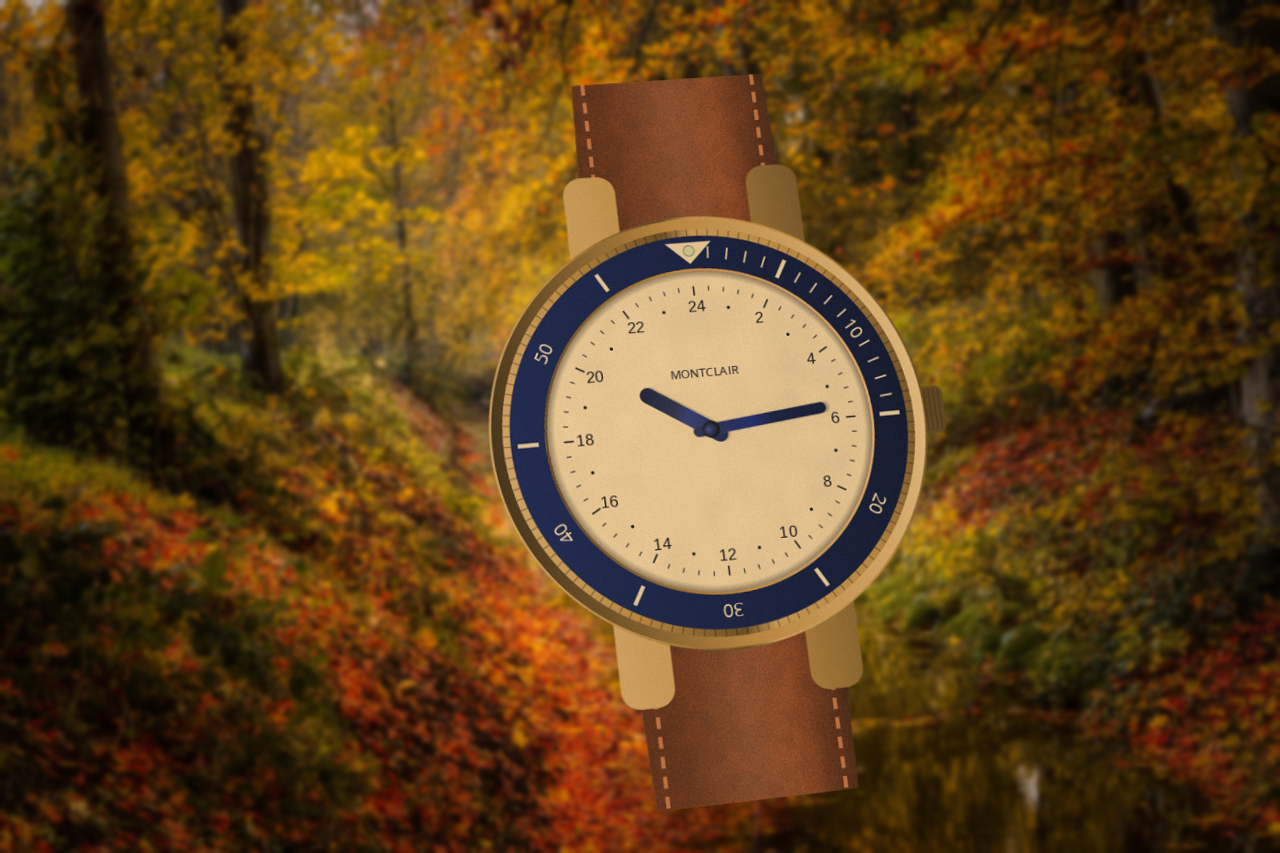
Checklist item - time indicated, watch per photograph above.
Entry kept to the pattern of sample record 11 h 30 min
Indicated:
20 h 14 min
